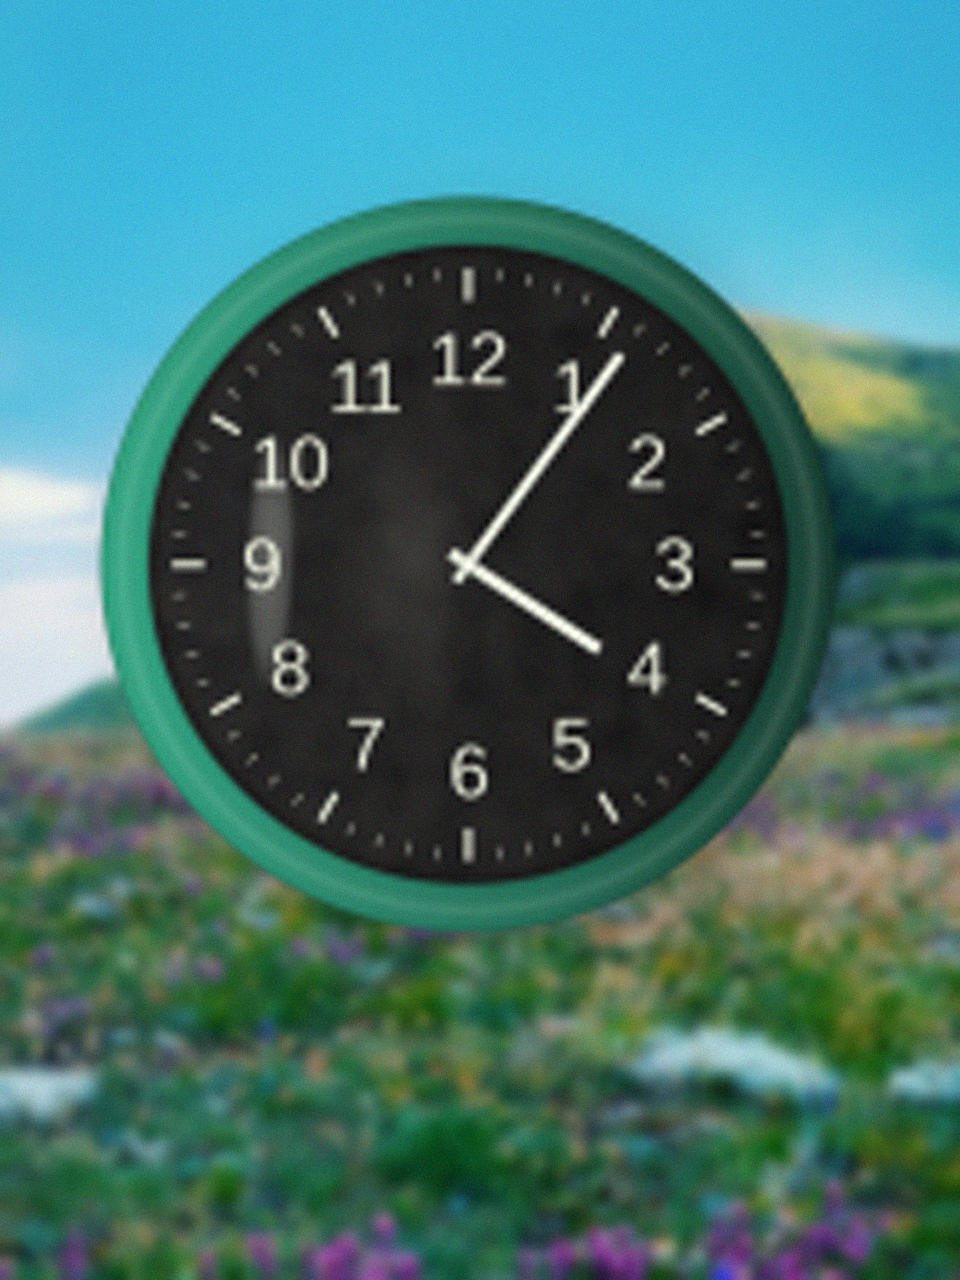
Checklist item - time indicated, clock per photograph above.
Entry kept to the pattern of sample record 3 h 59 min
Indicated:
4 h 06 min
